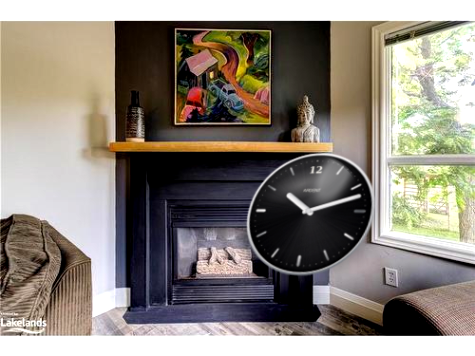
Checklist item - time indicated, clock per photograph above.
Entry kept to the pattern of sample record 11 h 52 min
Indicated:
10 h 12 min
